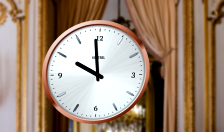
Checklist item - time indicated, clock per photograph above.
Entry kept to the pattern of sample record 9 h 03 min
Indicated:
9 h 59 min
